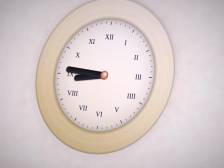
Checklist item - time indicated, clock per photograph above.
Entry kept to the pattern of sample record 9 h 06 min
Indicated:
8 h 46 min
